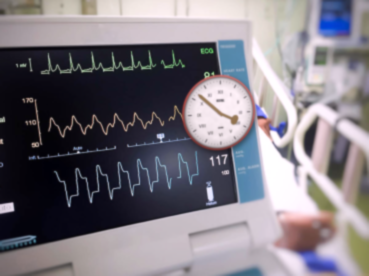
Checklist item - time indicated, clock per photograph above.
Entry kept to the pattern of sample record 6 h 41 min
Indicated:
3 h 52 min
